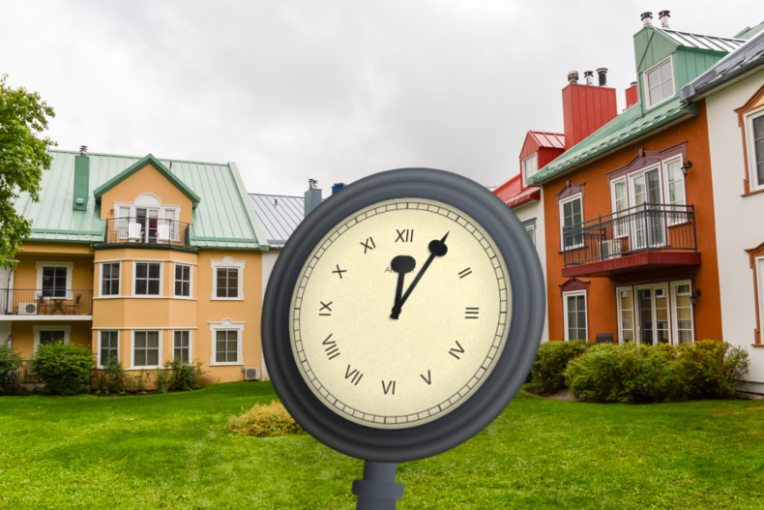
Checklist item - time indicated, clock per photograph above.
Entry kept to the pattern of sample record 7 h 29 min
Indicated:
12 h 05 min
